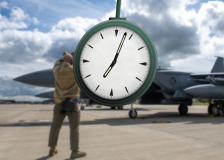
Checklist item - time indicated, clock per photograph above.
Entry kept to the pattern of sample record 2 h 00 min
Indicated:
7 h 03 min
